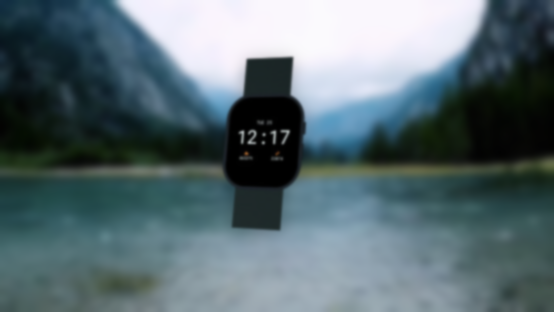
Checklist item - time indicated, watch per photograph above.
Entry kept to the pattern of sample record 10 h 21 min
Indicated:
12 h 17 min
